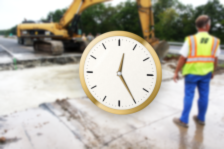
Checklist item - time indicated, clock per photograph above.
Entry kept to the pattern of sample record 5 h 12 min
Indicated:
12 h 25 min
